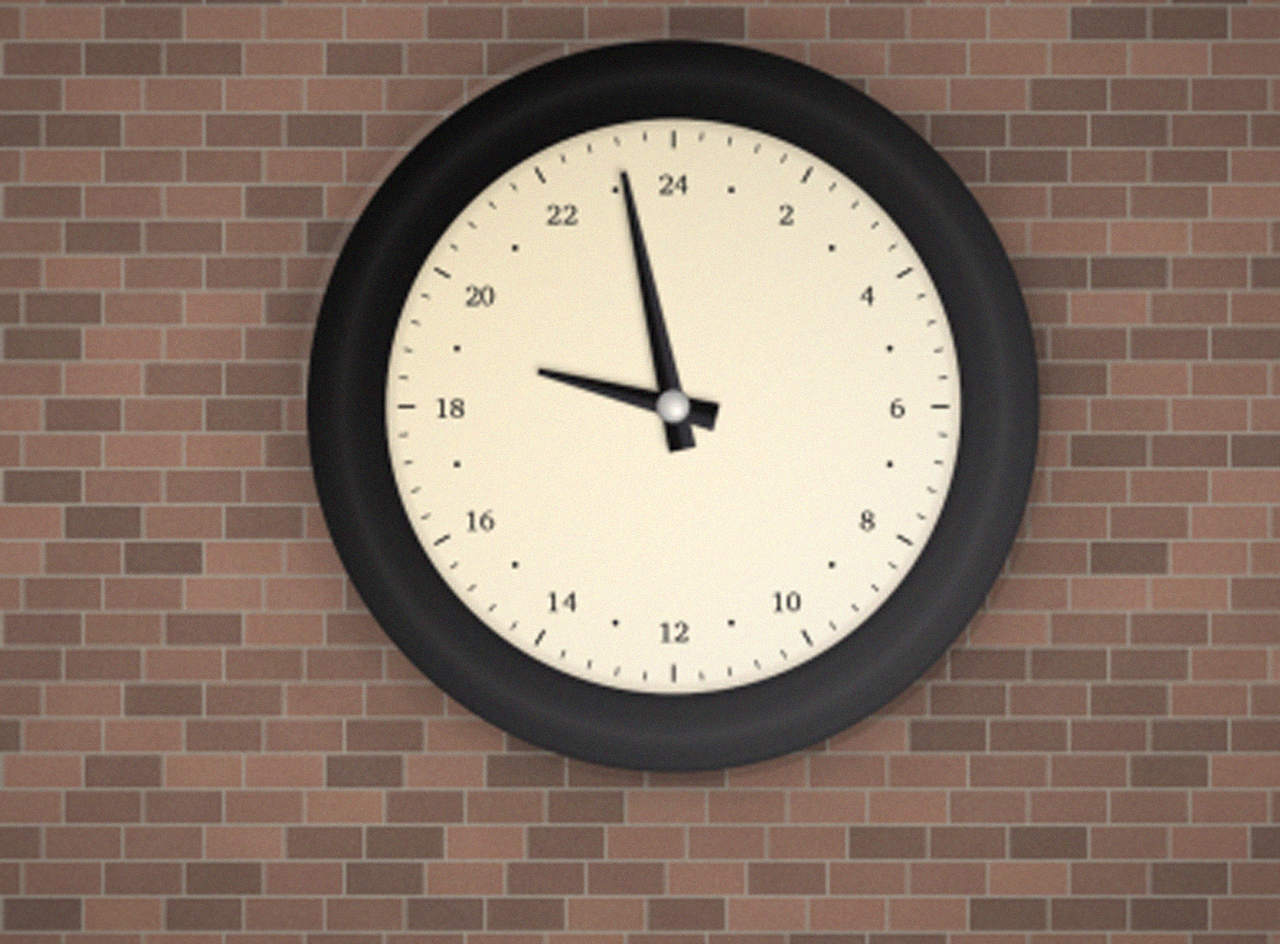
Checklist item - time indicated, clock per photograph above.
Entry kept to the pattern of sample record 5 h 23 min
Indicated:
18 h 58 min
